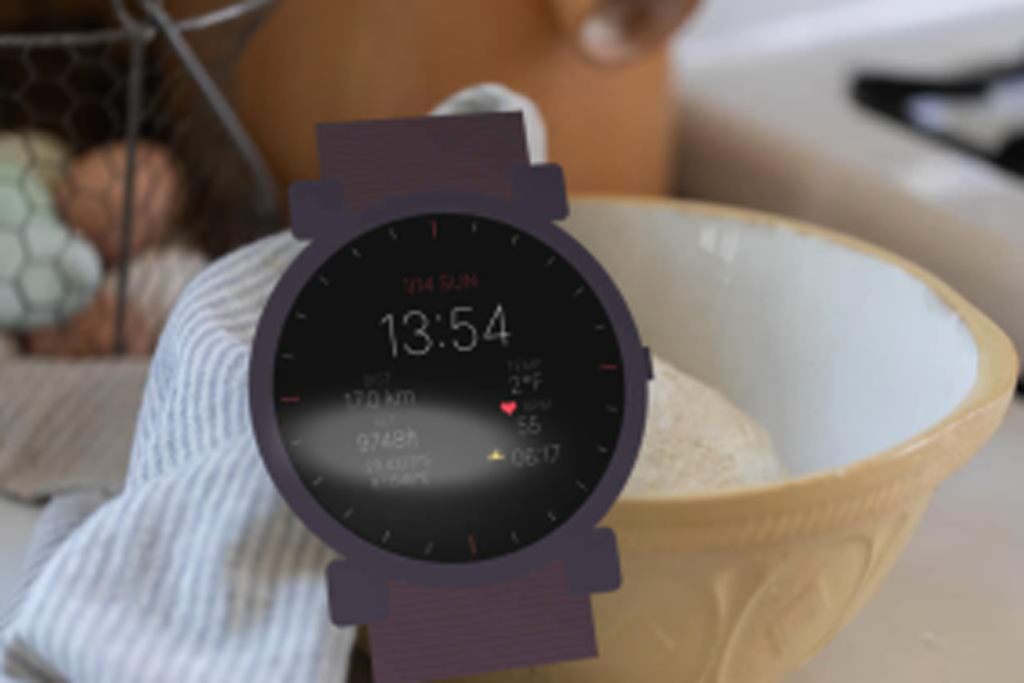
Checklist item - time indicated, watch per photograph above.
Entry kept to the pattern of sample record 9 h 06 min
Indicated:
13 h 54 min
